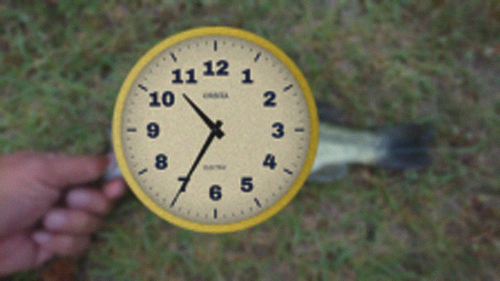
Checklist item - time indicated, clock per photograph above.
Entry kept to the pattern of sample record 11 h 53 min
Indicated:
10 h 35 min
